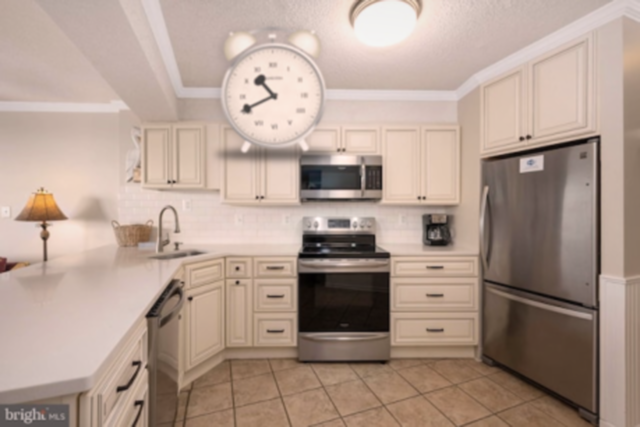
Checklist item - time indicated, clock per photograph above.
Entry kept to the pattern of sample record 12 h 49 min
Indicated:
10 h 41 min
